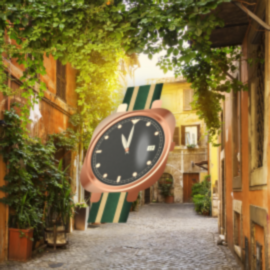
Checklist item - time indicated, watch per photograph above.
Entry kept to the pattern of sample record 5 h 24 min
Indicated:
11 h 00 min
